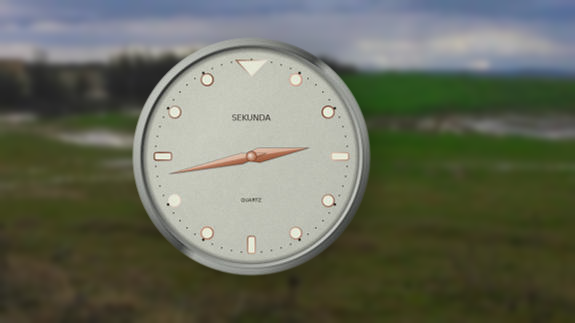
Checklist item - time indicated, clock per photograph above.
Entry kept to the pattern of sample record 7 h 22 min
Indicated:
2 h 43 min
